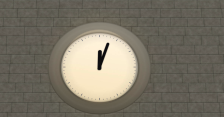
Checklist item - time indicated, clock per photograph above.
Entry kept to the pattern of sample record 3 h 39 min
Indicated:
12 h 03 min
